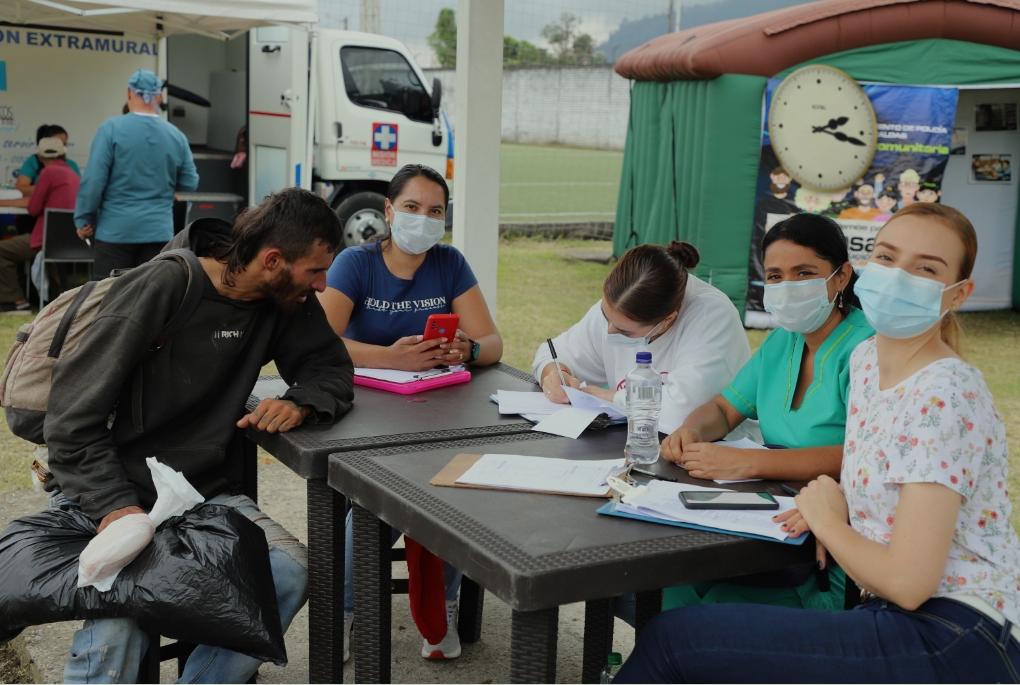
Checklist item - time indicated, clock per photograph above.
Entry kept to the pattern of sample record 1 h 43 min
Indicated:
2 h 17 min
